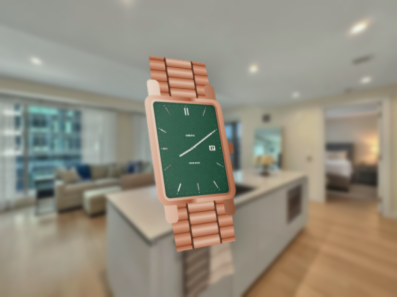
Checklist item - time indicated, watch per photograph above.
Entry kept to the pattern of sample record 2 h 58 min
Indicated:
8 h 10 min
